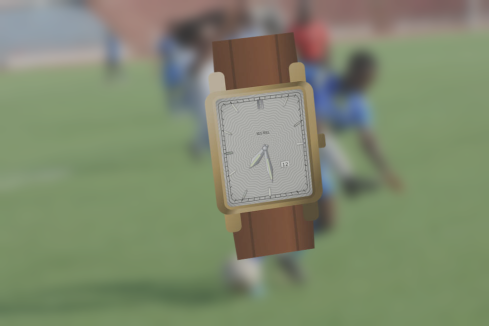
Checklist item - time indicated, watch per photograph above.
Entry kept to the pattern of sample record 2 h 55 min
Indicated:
7 h 29 min
